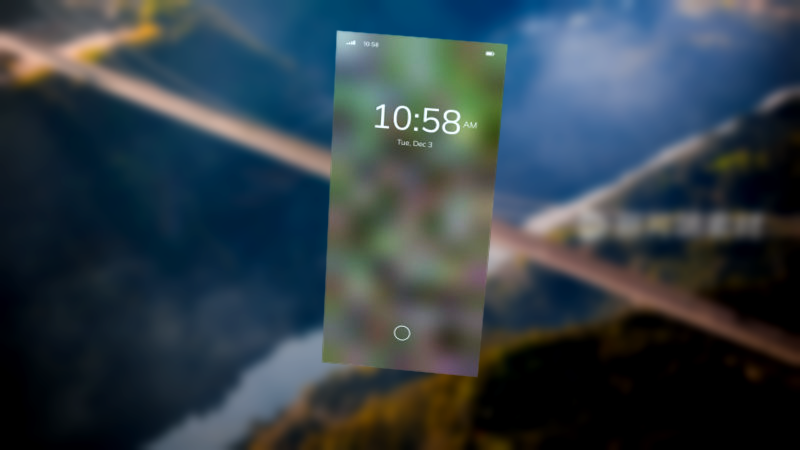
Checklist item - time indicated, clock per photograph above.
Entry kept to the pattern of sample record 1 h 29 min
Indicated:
10 h 58 min
